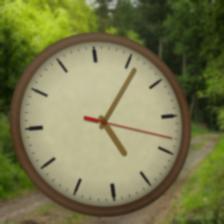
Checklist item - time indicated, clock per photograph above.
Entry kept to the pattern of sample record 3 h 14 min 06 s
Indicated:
5 h 06 min 18 s
